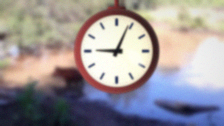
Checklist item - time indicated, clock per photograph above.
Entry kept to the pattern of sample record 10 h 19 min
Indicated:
9 h 04 min
